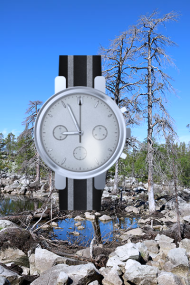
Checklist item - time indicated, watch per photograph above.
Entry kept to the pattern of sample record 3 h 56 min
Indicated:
8 h 56 min
